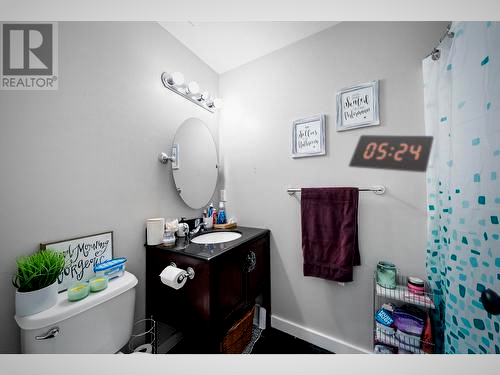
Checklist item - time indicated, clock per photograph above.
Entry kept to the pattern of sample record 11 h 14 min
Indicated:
5 h 24 min
